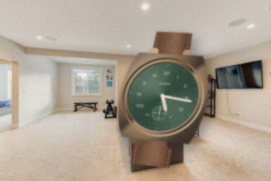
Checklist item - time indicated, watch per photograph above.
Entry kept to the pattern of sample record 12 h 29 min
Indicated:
5 h 16 min
